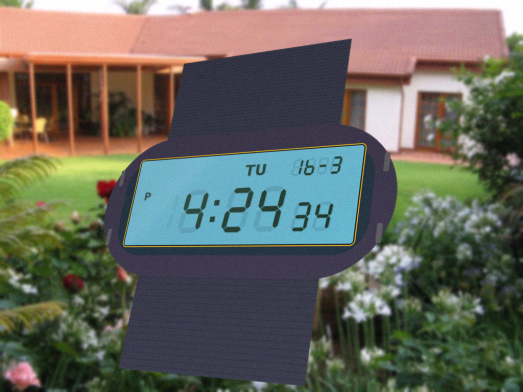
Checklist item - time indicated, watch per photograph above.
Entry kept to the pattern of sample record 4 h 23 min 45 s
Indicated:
4 h 24 min 34 s
